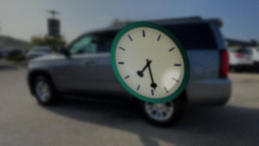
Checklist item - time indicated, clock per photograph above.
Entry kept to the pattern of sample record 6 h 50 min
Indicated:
7 h 29 min
